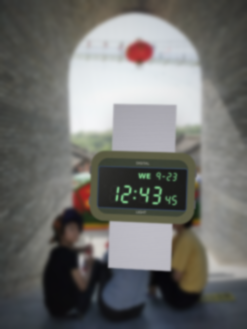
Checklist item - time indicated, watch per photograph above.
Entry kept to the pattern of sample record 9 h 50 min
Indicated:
12 h 43 min
